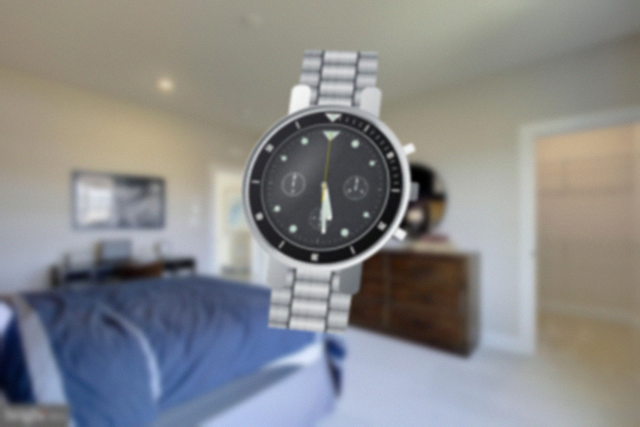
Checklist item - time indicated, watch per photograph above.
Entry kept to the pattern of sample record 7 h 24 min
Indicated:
5 h 29 min
